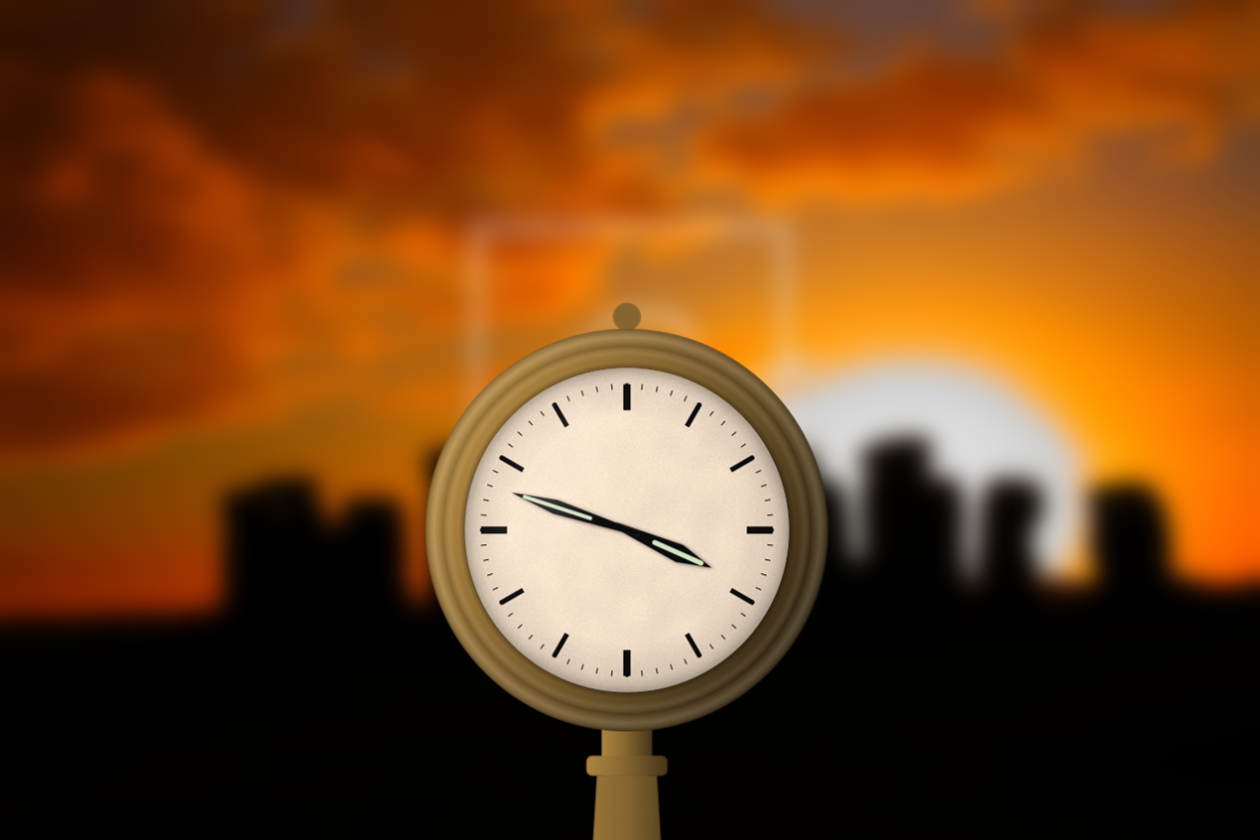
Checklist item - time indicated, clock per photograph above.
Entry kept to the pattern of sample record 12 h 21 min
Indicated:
3 h 48 min
